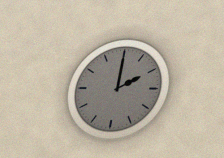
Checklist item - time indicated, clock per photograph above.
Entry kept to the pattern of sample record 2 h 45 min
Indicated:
2 h 00 min
